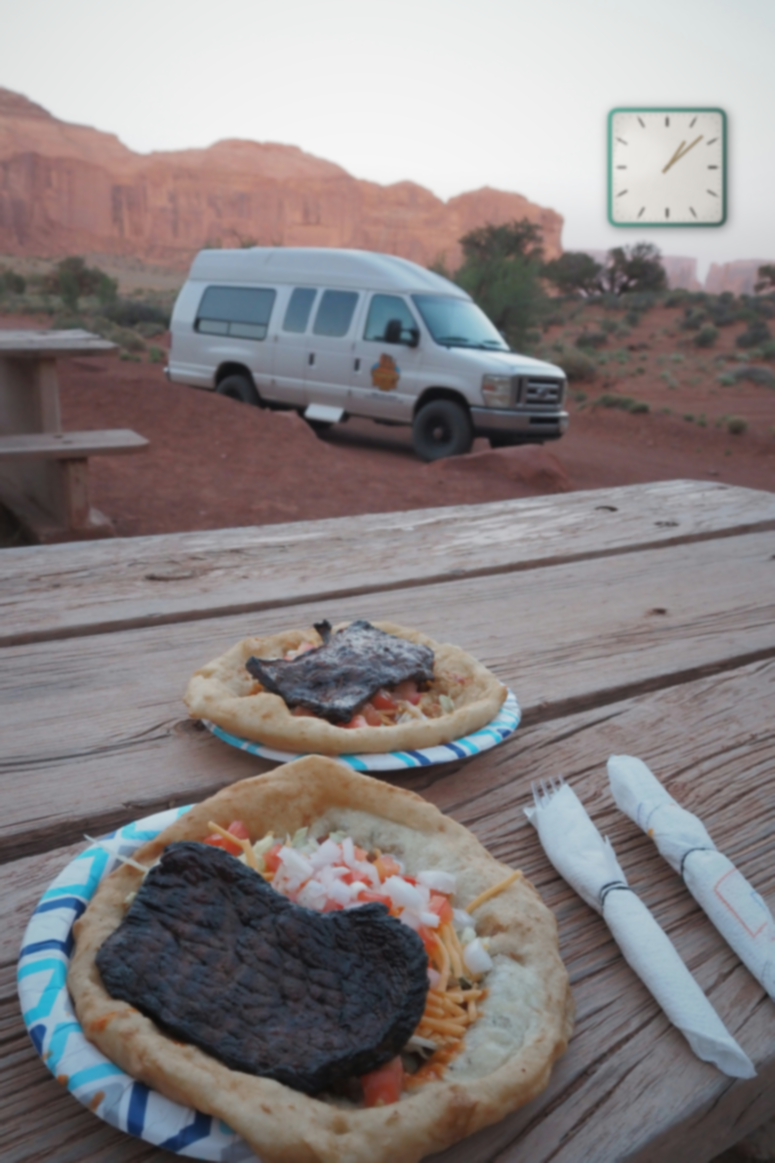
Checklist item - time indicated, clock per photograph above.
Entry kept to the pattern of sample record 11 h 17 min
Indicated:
1 h 08 min
